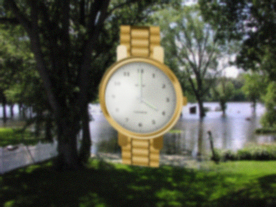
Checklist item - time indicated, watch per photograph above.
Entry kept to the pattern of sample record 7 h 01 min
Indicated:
4 h 00 min
